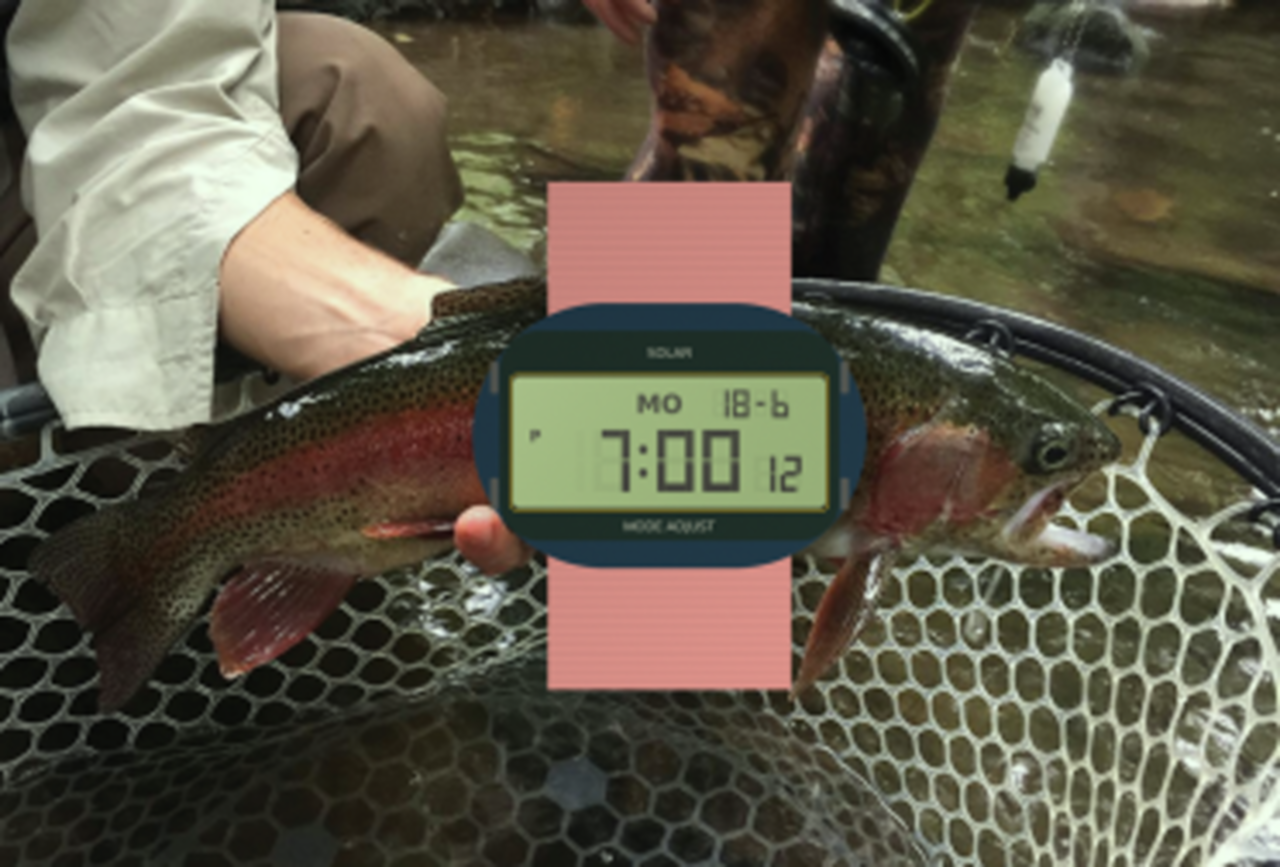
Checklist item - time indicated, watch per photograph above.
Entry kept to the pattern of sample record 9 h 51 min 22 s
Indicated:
7 h 00 min 12 s
